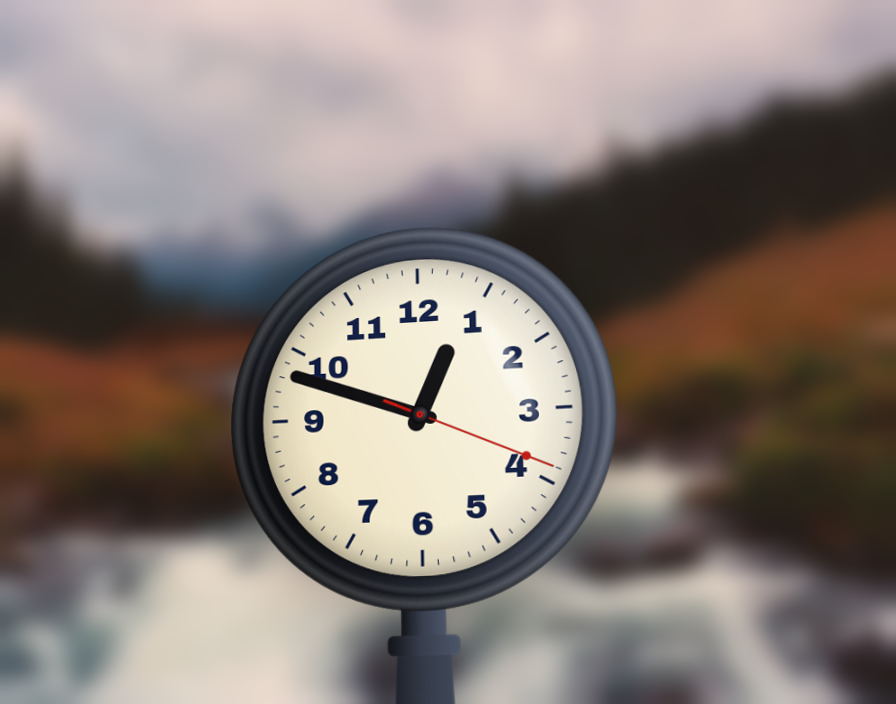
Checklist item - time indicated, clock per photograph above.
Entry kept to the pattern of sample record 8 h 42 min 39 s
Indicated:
12 h 48 min 19 s
